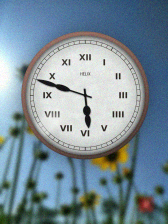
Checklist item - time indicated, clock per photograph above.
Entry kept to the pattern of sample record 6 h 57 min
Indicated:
5 h 48 min
